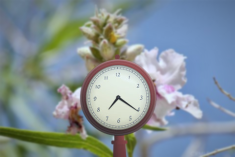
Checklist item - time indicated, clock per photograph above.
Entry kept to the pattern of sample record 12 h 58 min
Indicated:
7 h 21 min
